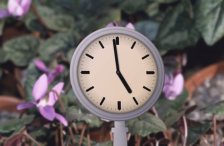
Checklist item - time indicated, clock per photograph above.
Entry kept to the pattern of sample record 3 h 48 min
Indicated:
4 h 59 min
